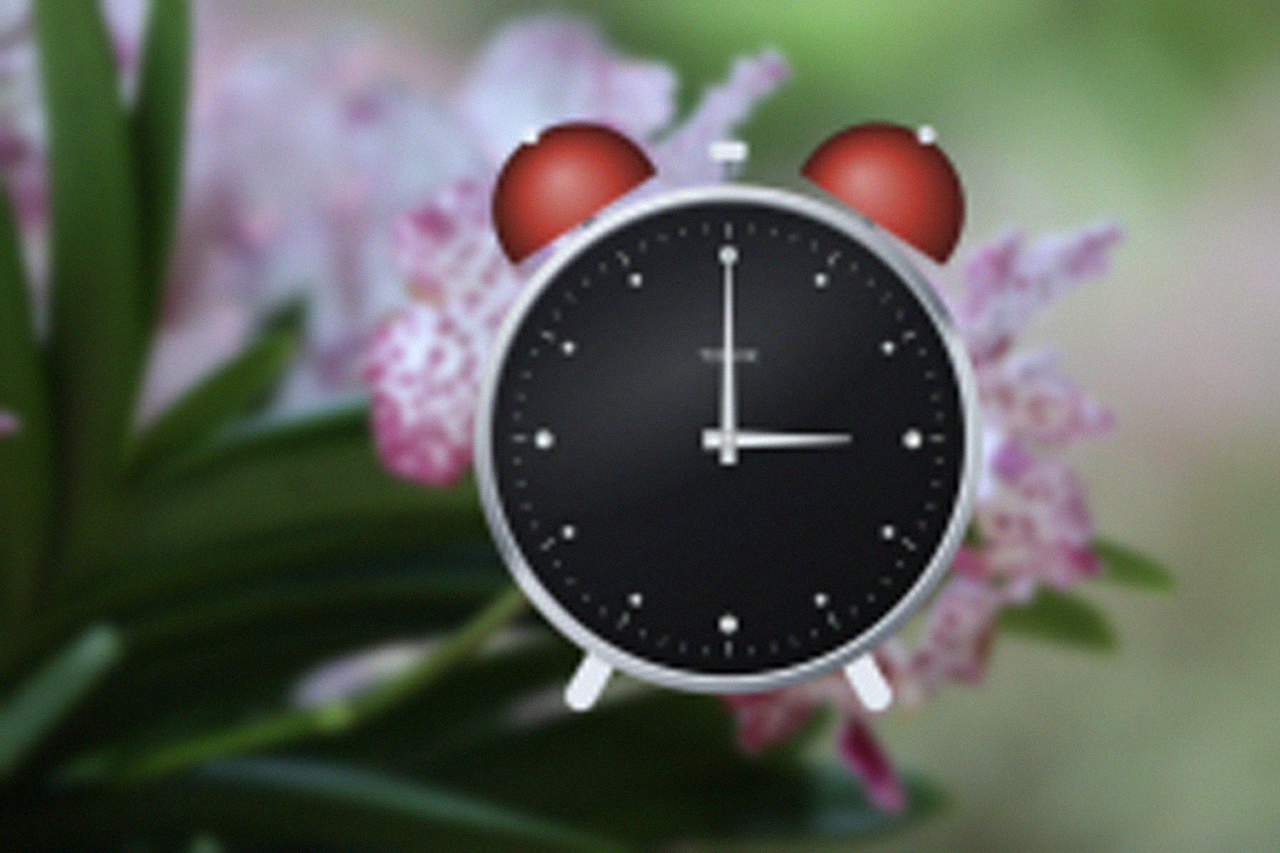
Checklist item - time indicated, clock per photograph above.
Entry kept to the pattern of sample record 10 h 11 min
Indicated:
3 h 00 min
